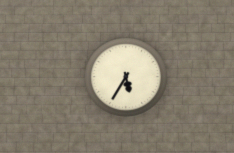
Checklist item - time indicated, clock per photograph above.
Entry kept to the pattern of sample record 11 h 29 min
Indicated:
5 h 35 min
